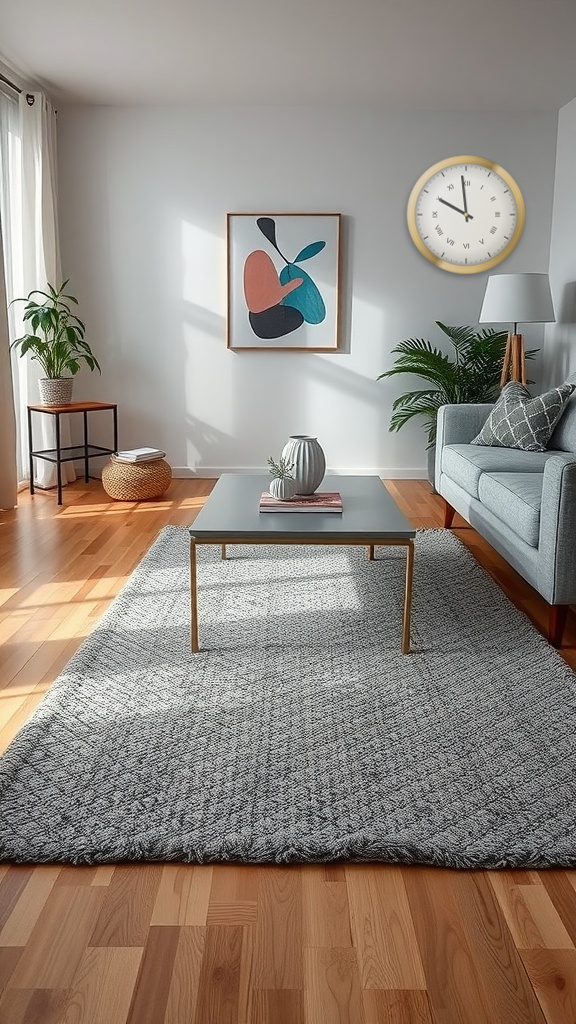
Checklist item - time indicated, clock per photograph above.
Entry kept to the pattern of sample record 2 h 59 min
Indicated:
9 h 59 min
